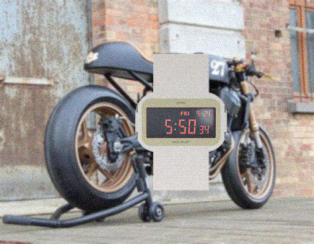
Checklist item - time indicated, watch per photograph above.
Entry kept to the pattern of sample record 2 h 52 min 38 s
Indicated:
5 h 50 min 34 s
